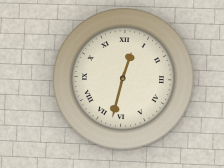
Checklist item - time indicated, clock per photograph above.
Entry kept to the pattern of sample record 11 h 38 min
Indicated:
12 h 32 min
